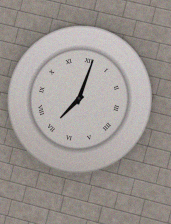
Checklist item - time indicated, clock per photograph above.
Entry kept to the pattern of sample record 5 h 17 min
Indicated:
7 h 01 min
